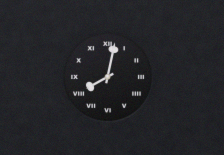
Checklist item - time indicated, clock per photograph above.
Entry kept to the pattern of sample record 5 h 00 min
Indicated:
8 h 02 min
